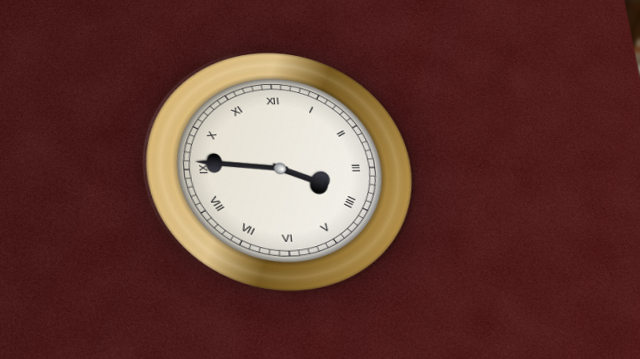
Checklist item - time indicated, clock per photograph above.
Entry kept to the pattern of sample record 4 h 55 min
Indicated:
3 h 46 min
